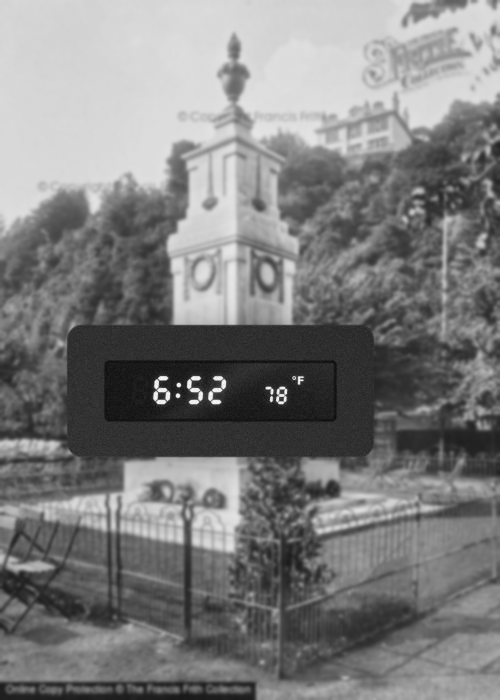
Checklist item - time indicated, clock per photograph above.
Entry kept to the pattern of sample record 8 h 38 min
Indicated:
6 h 52 min
